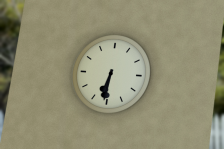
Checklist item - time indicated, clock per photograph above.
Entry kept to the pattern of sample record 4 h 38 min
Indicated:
6 h 31 min
